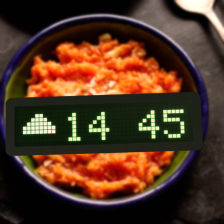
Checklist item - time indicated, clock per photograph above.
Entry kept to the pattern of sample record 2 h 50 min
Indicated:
14 h 45 min
